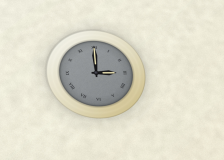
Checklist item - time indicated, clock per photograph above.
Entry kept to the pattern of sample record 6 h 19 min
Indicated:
3 h 00 min
